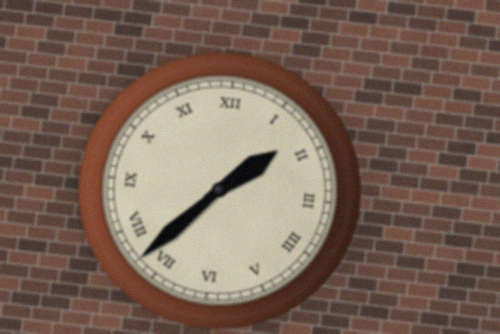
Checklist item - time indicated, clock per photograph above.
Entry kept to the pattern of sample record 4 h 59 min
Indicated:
1 h 37 min
